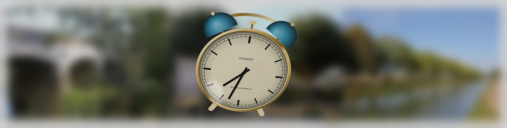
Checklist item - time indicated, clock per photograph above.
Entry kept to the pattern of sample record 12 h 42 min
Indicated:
7 h 33 min
